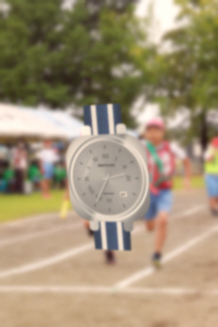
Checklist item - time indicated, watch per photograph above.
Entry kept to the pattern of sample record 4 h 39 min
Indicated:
2 h 35 min
